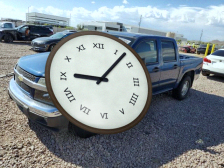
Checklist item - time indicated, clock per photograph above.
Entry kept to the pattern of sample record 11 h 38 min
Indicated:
9 h 07 min
